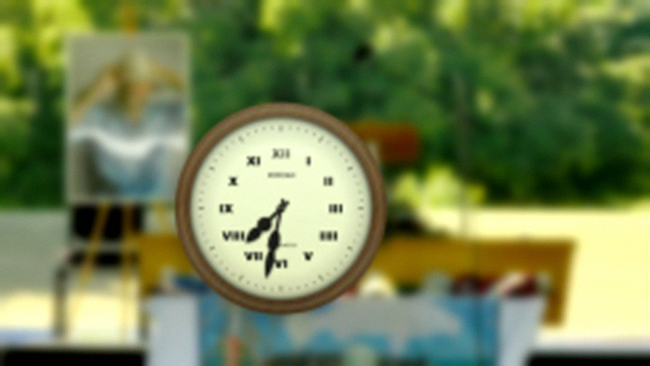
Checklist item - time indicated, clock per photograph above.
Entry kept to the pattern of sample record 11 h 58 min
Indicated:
7 h 32 min
